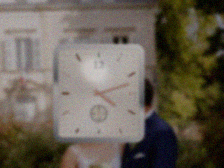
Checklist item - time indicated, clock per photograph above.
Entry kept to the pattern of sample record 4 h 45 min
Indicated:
4 h 12 min
